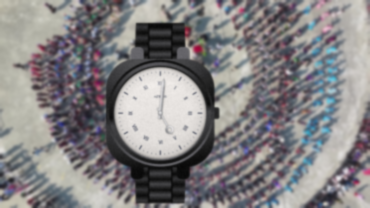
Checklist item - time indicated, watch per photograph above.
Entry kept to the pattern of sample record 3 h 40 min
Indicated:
5 h 01 min
